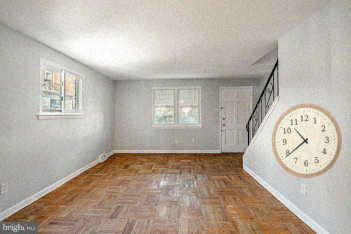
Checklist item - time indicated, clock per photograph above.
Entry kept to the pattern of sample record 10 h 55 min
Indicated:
10 h 39 min
